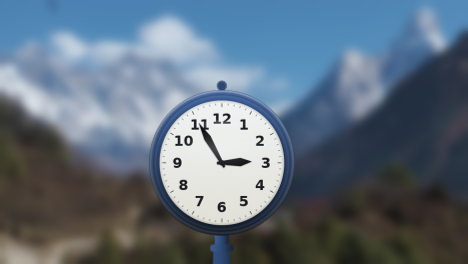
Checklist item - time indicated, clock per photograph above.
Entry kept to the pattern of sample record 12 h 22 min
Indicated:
2 h 55 min
